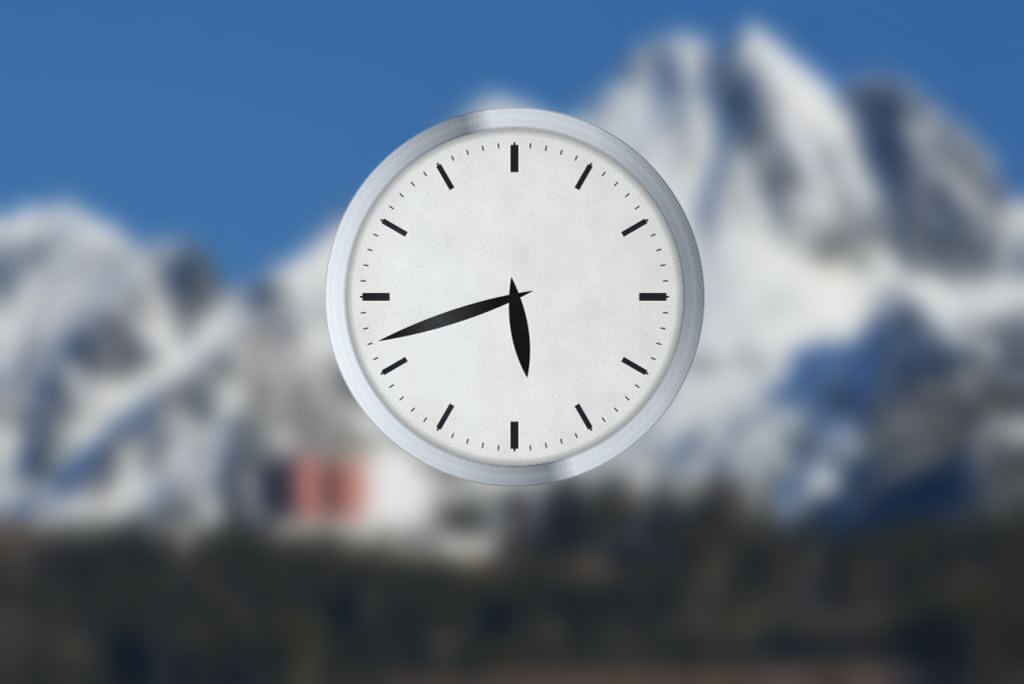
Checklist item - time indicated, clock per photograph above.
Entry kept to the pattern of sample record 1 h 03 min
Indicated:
5 h 42 min
